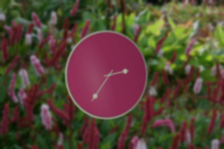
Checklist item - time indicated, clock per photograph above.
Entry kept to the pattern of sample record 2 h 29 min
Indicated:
2 h 36 min
